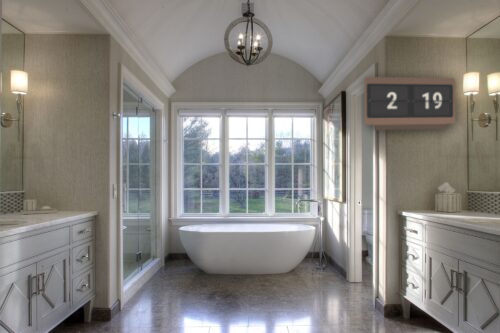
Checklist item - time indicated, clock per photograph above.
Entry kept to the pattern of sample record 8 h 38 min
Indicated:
2 h 19 min
